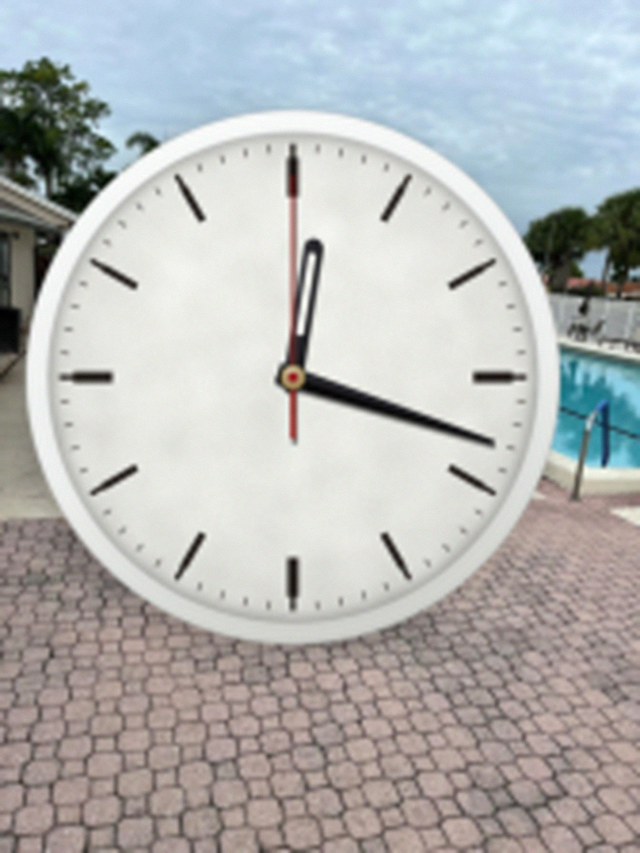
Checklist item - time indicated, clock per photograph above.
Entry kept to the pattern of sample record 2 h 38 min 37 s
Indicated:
12 h 18 min 00 s
